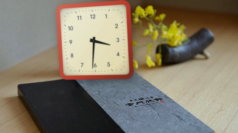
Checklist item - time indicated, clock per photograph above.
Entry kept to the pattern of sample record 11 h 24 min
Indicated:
3 h 31 min
